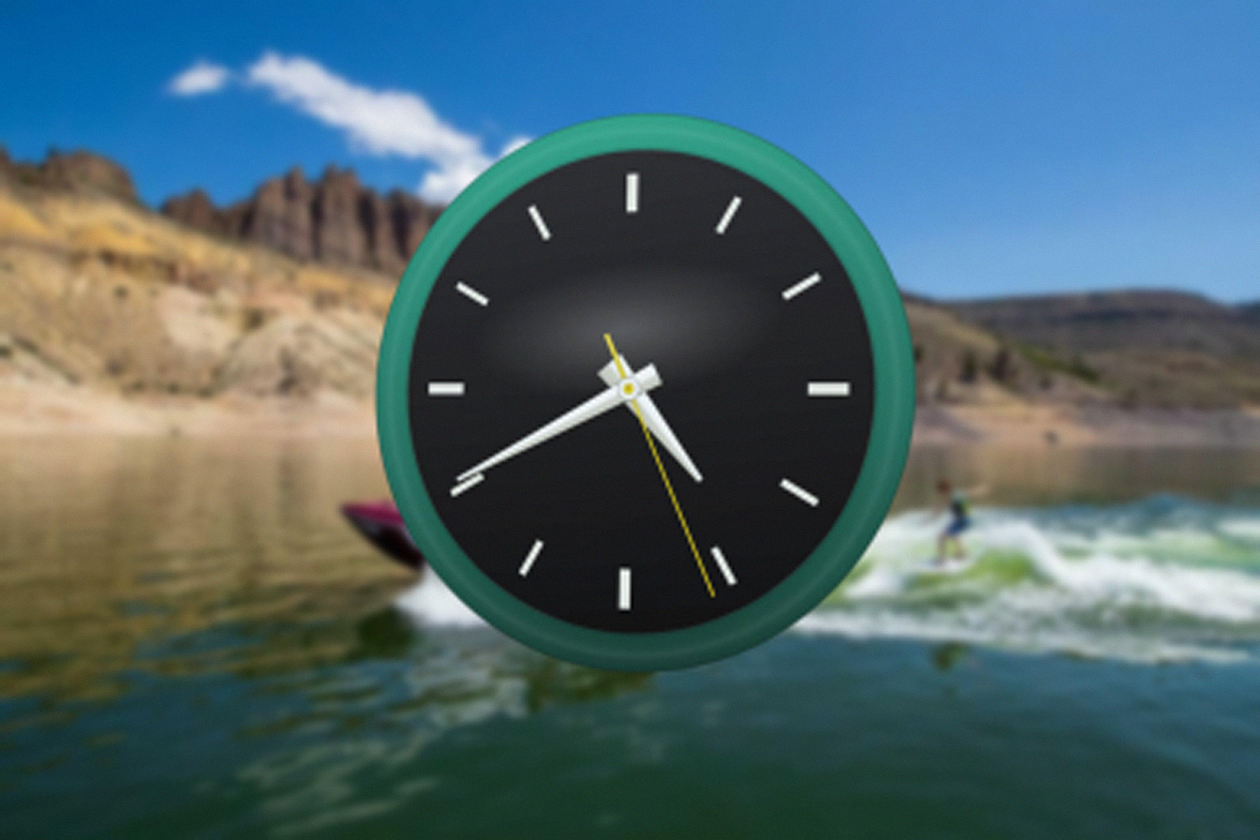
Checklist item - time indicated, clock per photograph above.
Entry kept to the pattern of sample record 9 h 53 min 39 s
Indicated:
4 h 40 min 26 s
